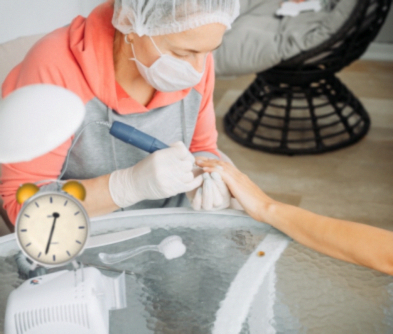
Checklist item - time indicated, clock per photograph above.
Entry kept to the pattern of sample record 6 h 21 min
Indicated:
12 h 33 min
